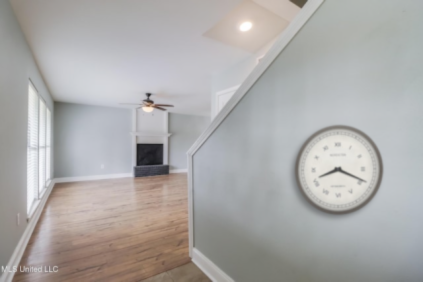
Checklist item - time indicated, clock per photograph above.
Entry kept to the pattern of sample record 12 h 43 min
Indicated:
8 h 19 min
